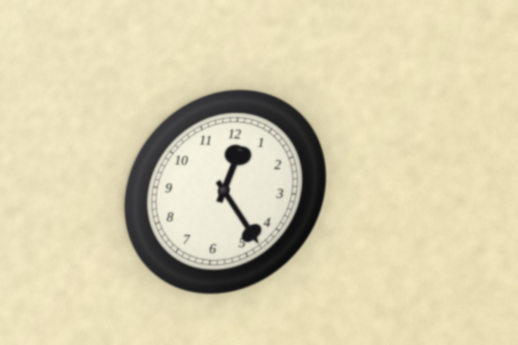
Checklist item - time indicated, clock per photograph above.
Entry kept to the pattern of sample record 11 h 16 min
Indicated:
12 h 23 min
